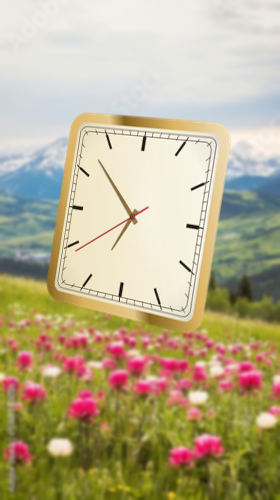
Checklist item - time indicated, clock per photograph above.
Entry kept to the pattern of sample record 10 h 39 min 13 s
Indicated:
6 h 52 min 39 s
